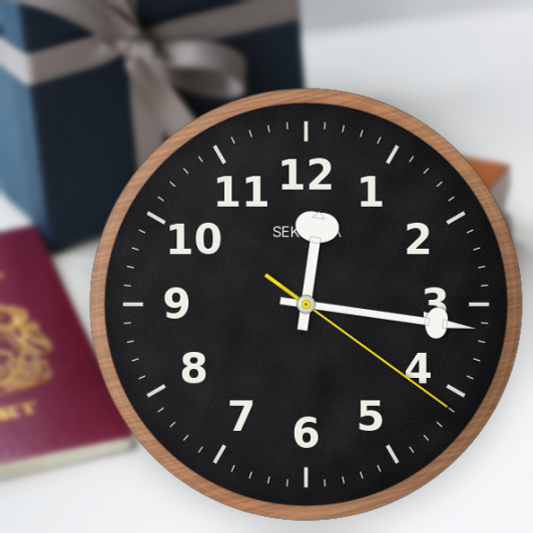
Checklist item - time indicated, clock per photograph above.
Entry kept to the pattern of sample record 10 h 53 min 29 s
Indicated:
12 h 16 min 21 s
